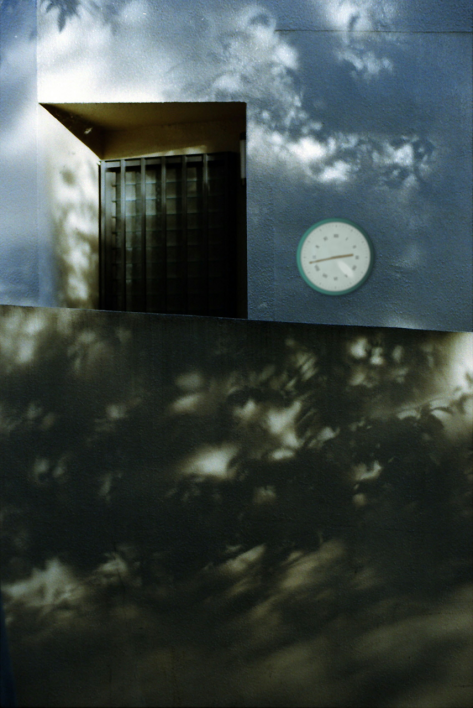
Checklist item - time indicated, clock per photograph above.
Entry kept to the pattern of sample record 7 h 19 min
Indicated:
2 h 43 min
